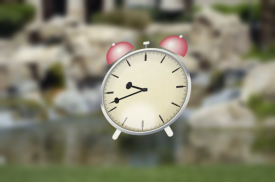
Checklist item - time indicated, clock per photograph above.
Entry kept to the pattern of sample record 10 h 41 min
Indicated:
9 h 42 min
